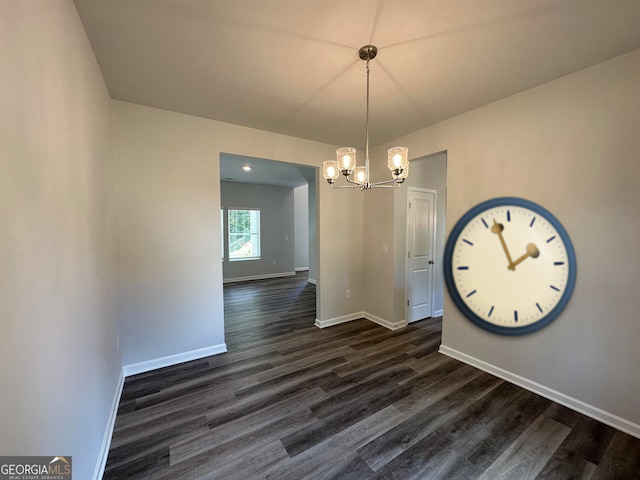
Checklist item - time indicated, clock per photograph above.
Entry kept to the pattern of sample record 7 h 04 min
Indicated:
1 h 57 min
